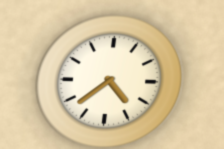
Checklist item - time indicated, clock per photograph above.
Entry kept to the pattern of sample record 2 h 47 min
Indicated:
4 h 38 min
